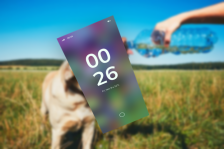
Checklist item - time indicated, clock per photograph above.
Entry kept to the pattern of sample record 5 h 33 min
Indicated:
0 h 26 min
